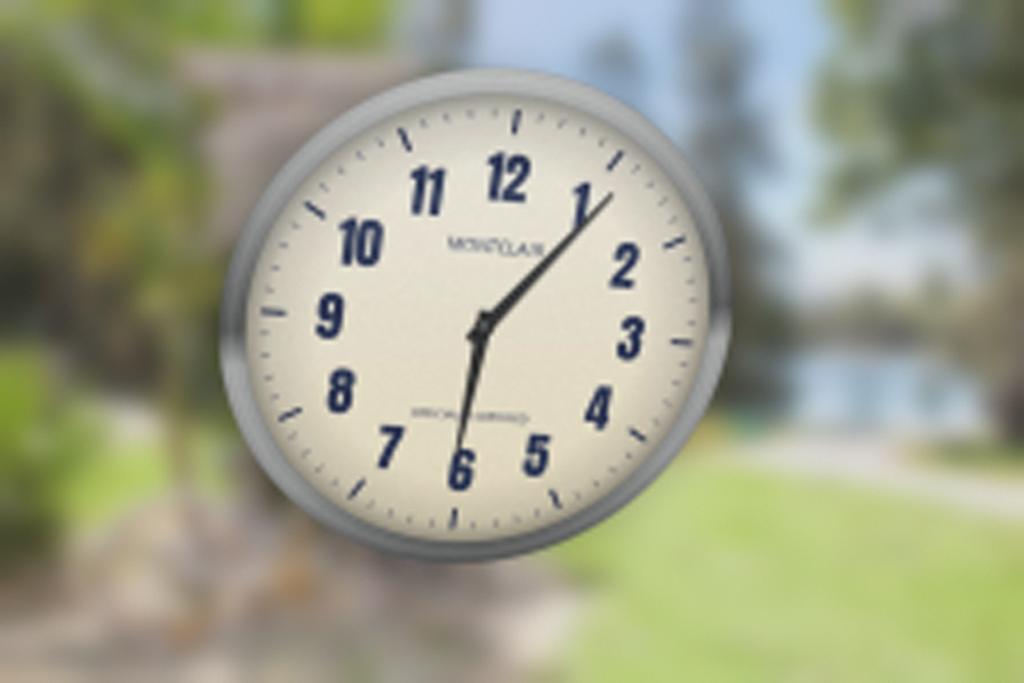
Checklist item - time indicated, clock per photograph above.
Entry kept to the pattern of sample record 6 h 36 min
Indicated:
6 h 06 min
